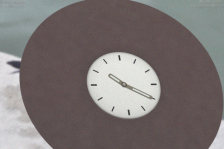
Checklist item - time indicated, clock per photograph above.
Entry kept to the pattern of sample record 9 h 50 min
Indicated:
10 h 20 min
